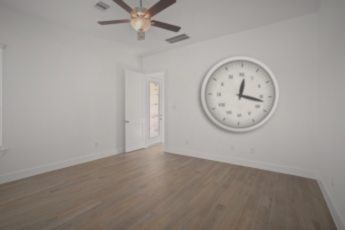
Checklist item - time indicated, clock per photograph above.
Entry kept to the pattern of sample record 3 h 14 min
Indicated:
12 h 17 min
